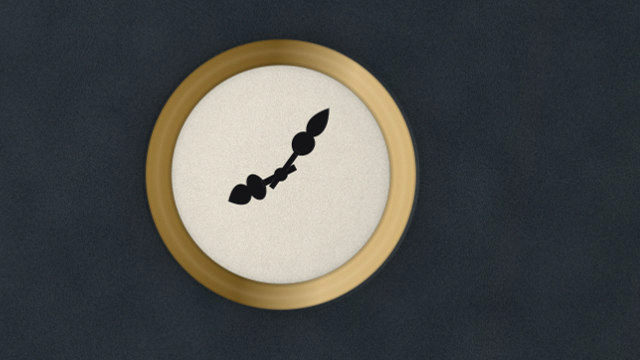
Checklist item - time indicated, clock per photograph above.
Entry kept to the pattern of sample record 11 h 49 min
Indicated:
8 h 06 min
